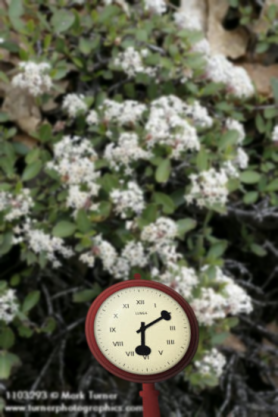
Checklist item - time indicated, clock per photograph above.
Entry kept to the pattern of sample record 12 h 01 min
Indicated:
6 h 10 min
